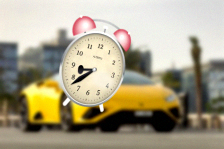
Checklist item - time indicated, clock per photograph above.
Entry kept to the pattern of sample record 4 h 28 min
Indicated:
8 h 38 min
